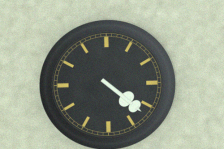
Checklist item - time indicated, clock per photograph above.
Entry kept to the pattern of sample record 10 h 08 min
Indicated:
4 h 22 min
